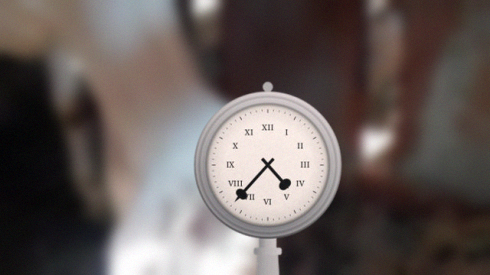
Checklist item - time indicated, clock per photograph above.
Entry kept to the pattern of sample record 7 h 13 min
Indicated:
4 h 37 min
